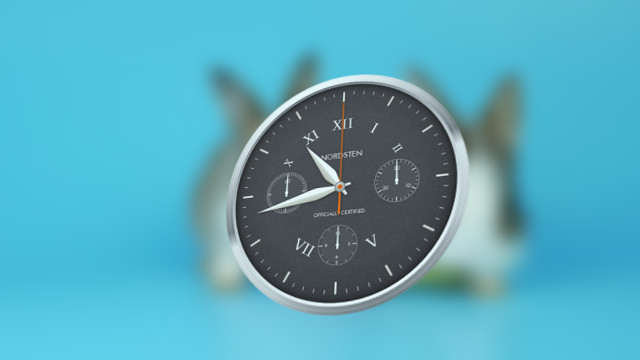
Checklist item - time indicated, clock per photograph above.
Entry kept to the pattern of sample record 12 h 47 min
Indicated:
10 h 43 min
